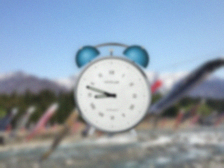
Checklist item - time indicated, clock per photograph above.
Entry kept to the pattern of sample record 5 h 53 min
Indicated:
8 h 48 min
